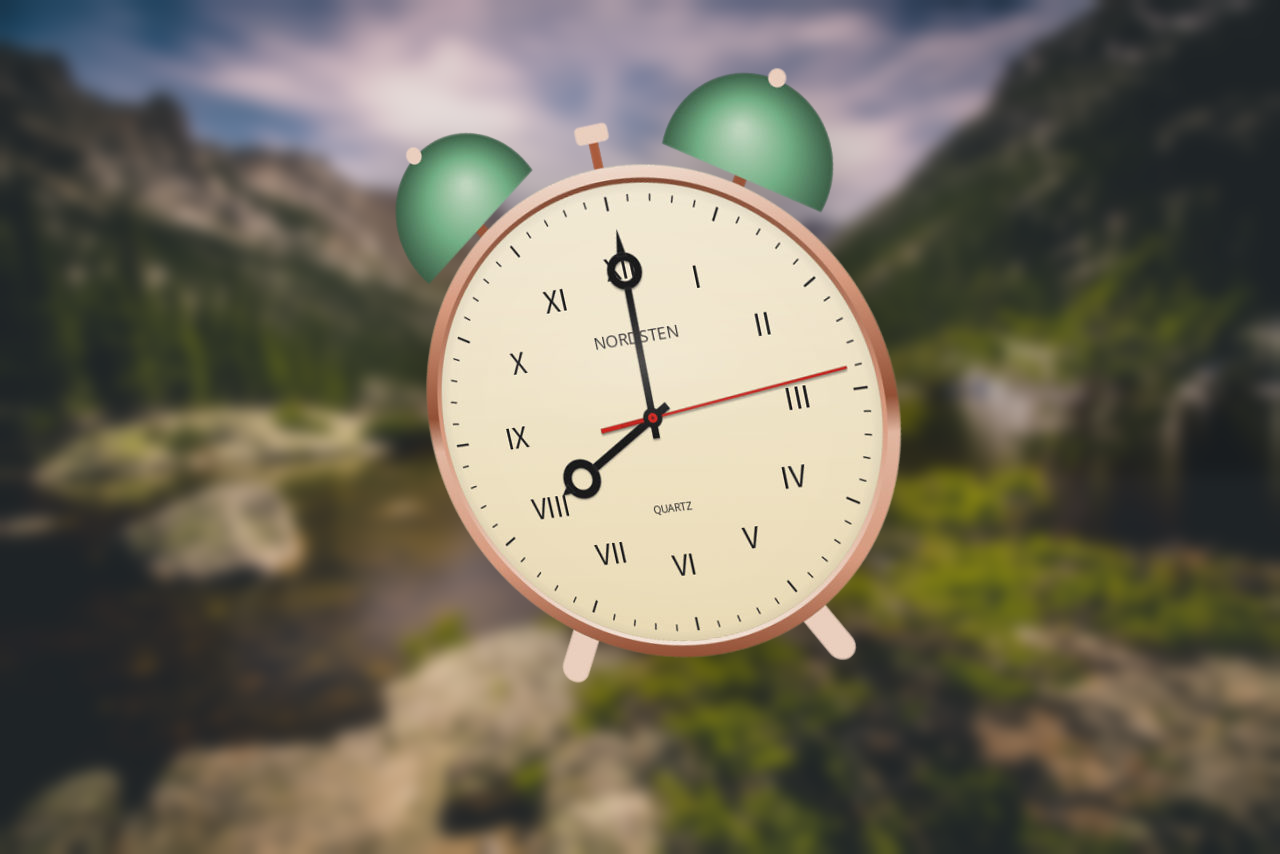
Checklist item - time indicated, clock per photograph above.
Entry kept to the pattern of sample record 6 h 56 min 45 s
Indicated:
8 h 00 min 14 s
